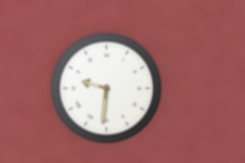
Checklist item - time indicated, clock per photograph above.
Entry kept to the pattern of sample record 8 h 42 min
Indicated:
9 h 31 min
